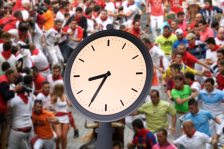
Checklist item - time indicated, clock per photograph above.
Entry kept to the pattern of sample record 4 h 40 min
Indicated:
8 h 35 min
